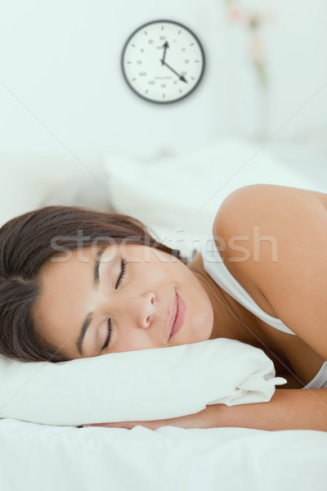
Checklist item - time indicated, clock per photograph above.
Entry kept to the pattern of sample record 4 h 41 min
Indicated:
12 h 22 min
